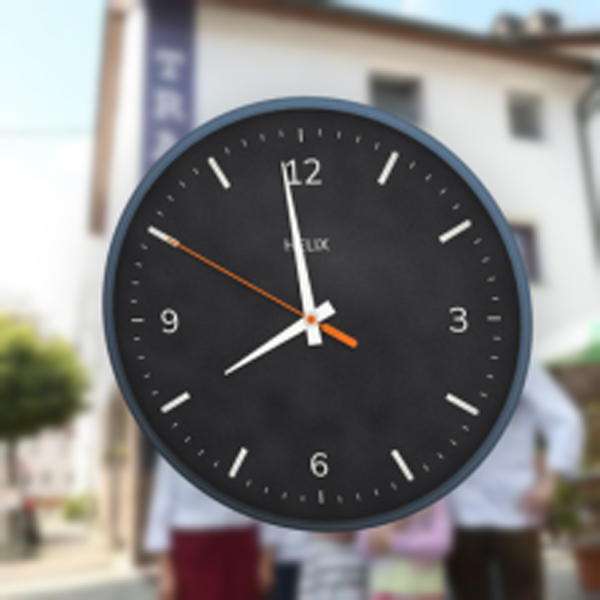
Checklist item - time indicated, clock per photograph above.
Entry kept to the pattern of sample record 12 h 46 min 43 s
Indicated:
7 h 58 min 50 s
